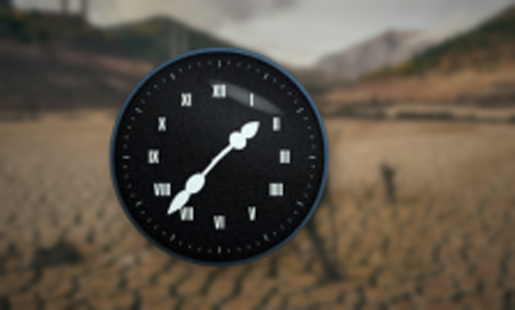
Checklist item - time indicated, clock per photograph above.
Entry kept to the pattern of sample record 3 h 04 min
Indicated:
1 h 37 min
